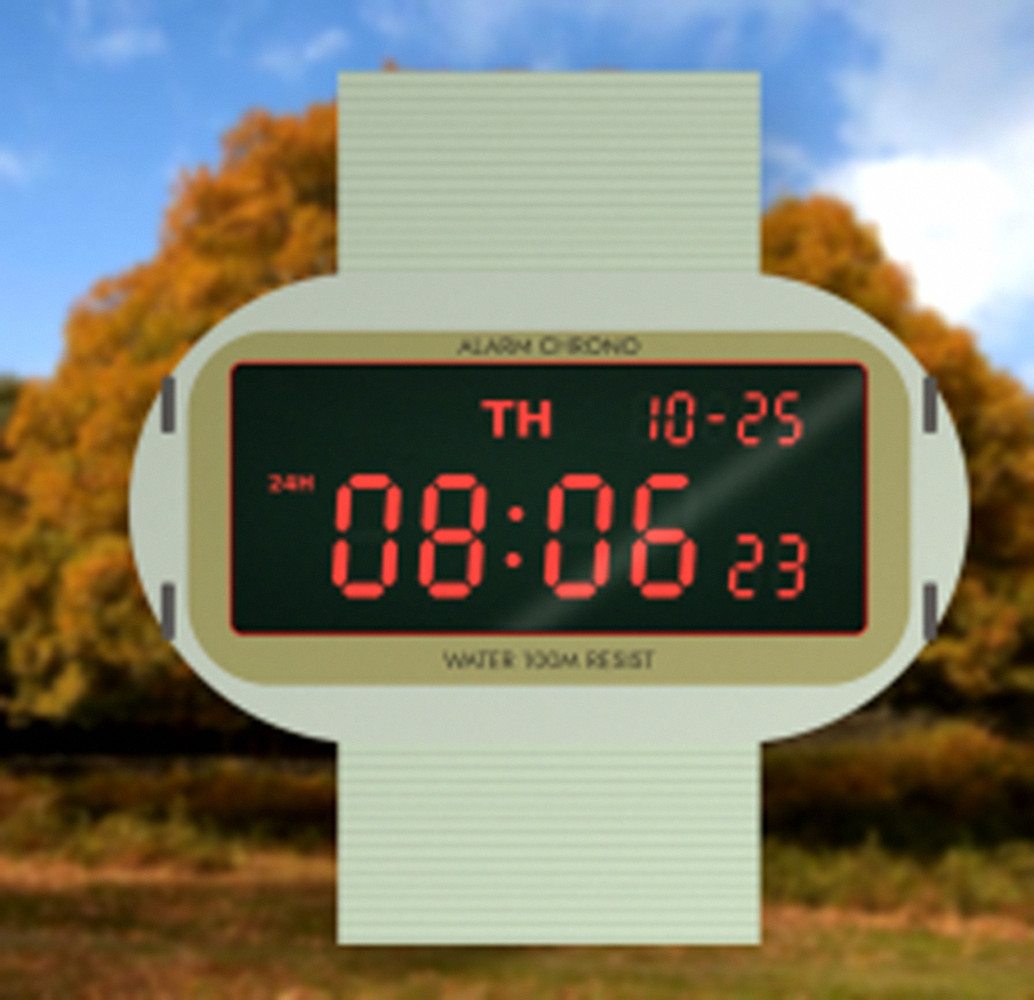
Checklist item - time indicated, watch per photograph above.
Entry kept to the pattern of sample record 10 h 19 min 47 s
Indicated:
8 h 06 min 23 s
